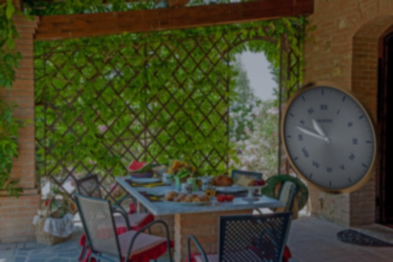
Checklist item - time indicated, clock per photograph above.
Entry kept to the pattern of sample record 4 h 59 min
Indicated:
10 h 48 min
